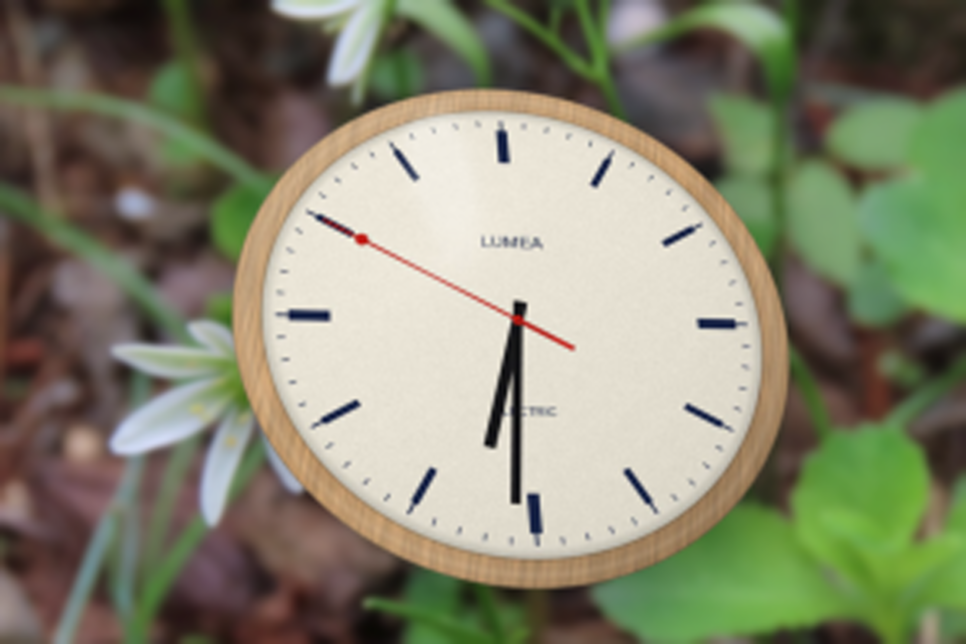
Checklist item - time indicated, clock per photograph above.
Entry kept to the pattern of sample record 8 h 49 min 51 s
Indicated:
6 h 30 min 50 s
